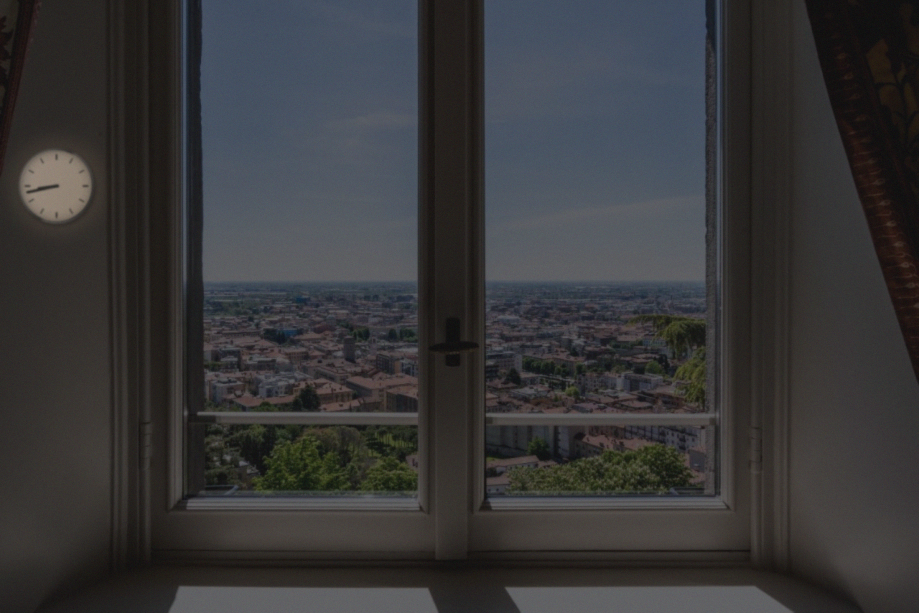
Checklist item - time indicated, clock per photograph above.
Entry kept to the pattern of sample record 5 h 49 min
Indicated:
8 h 43 min
